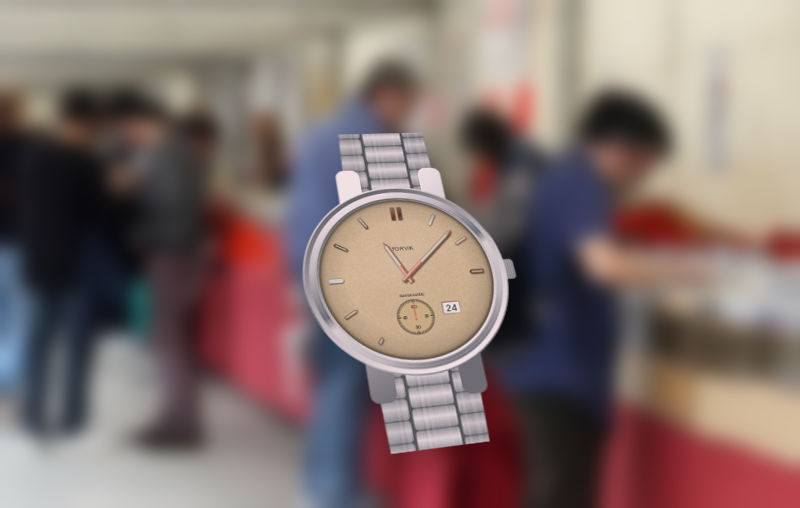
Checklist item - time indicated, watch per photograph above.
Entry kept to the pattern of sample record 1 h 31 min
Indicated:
11 h 08 min
